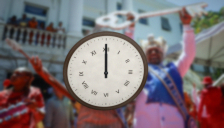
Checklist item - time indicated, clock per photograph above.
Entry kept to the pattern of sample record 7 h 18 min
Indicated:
12 h 00 min
